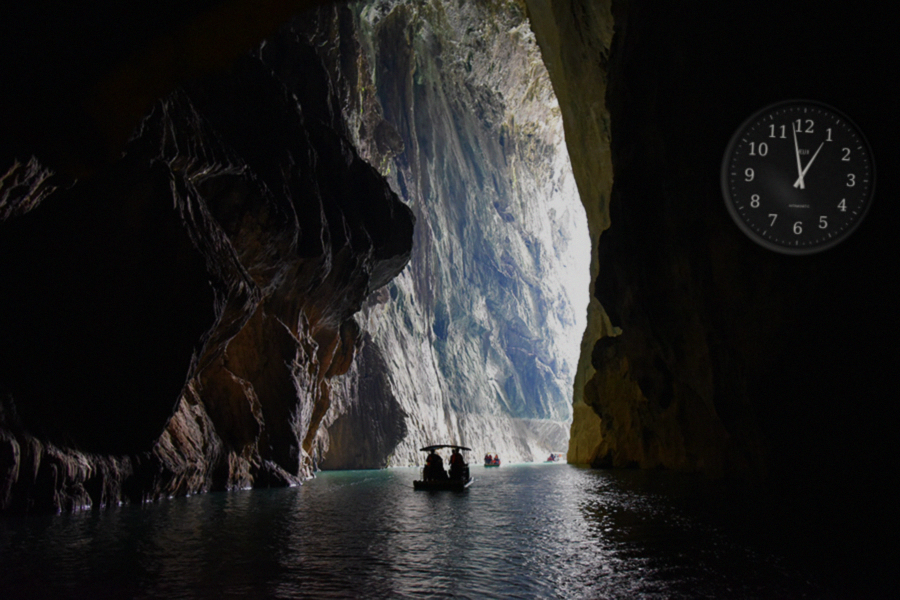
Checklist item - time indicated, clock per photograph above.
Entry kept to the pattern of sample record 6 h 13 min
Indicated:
12 h 58 min
